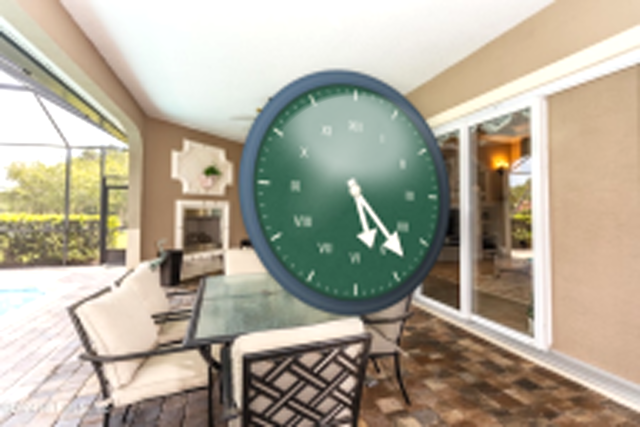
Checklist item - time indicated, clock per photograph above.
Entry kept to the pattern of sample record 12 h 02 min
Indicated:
5 h 23 min
